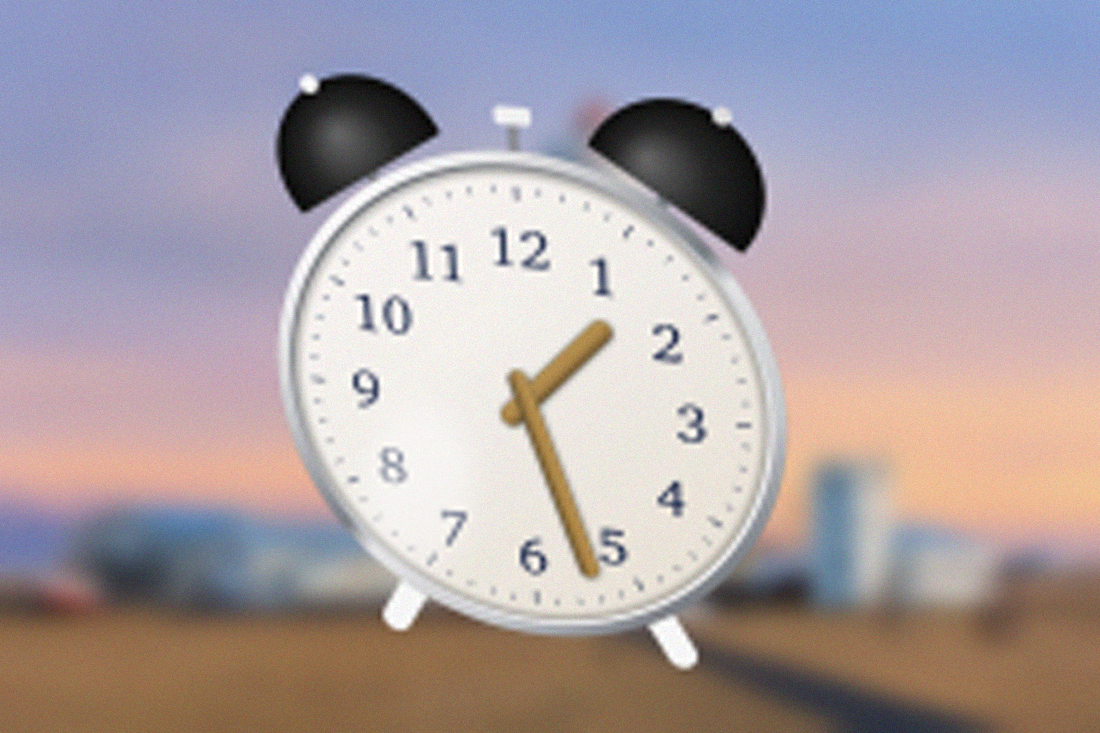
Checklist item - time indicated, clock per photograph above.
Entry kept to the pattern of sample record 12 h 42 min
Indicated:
1 h 27 min
